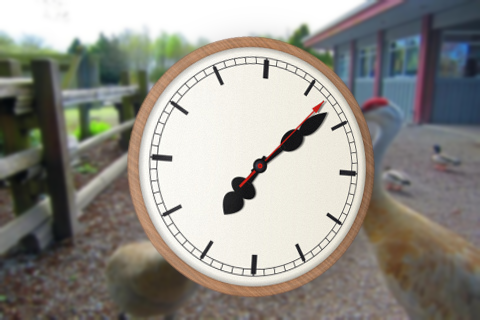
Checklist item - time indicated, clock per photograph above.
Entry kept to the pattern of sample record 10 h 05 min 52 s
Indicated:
7 h 08 min 07 s
